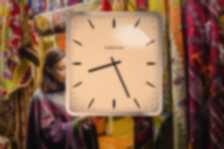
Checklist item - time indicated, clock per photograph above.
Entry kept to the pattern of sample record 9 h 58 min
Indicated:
8 h 26 min
